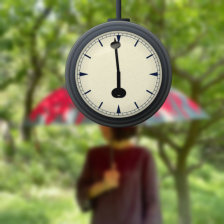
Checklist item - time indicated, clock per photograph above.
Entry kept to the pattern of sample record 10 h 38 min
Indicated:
5 h 59 min
